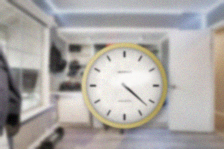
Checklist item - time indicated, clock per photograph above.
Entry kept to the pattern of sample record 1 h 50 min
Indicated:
4 h 22 min
